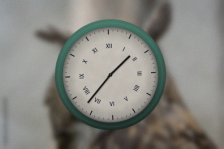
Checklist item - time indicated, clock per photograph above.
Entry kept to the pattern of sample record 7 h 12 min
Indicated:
1 h 37 min
